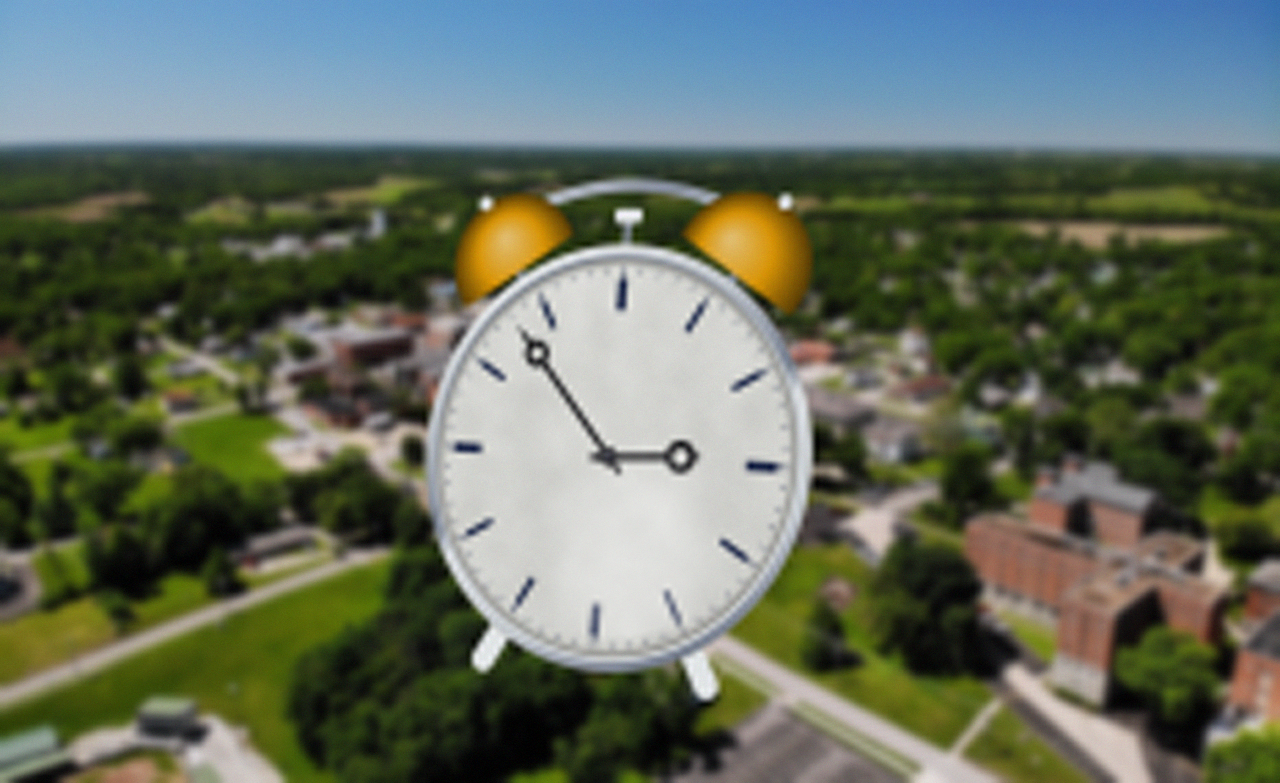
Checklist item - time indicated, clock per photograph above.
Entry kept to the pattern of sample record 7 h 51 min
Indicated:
2 h 53 min
